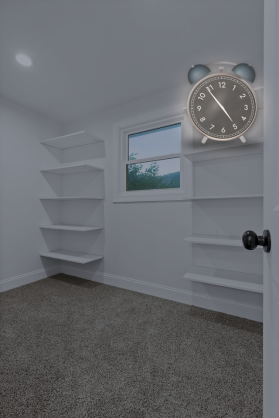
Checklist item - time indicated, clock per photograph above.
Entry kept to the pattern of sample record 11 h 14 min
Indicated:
4 h 54 min
